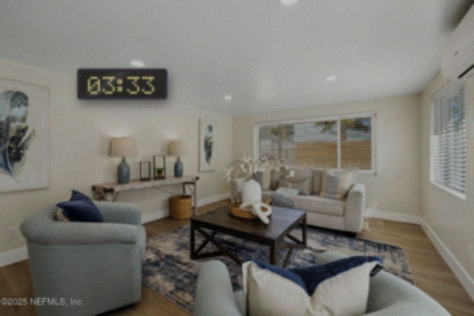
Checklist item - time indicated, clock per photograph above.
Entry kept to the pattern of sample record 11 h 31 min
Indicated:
3 h 33 min
